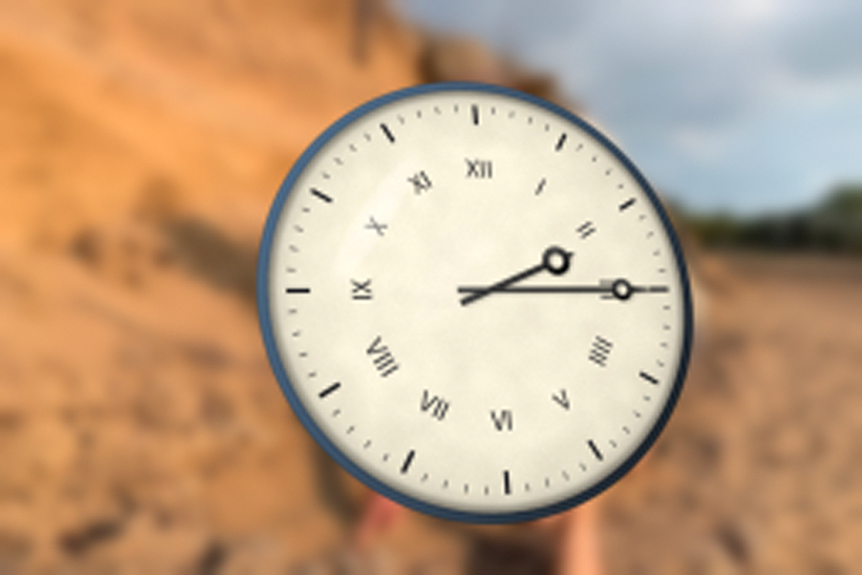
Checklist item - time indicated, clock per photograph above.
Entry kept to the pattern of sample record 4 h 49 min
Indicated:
2 h 15 min
